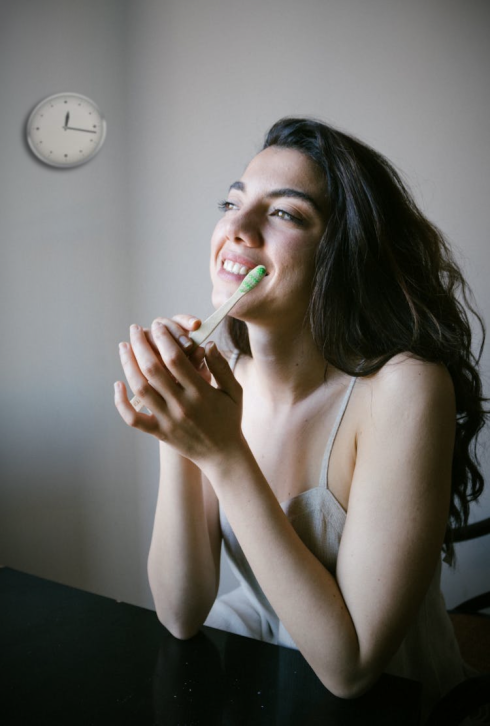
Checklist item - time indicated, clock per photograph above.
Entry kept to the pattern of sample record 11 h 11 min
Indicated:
12 h 17 min
